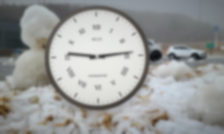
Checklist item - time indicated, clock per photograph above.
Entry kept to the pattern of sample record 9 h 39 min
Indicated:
9 h 14 min
